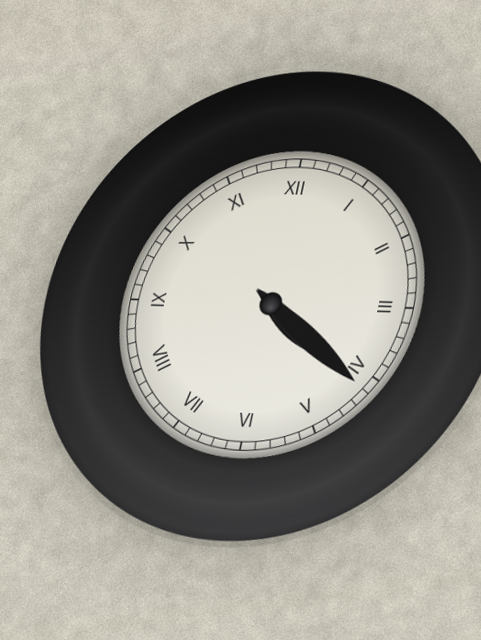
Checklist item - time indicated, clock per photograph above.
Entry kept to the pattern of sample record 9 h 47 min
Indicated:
4 h 21 min
